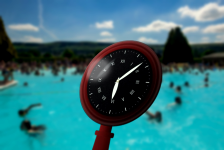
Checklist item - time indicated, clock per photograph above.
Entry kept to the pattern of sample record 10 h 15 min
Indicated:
6 h 08 min
